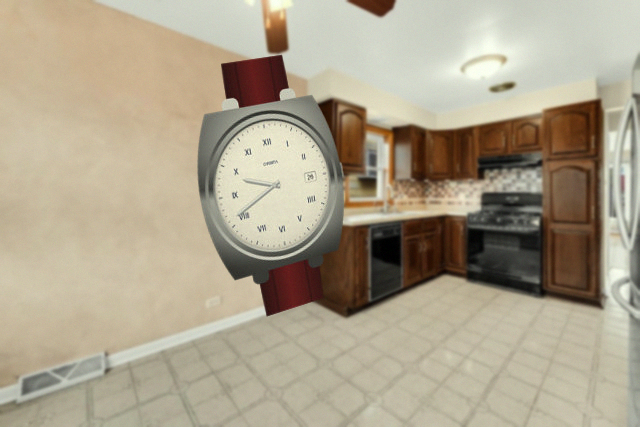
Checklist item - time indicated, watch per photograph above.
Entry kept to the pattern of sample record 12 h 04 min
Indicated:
9 h 41 min
